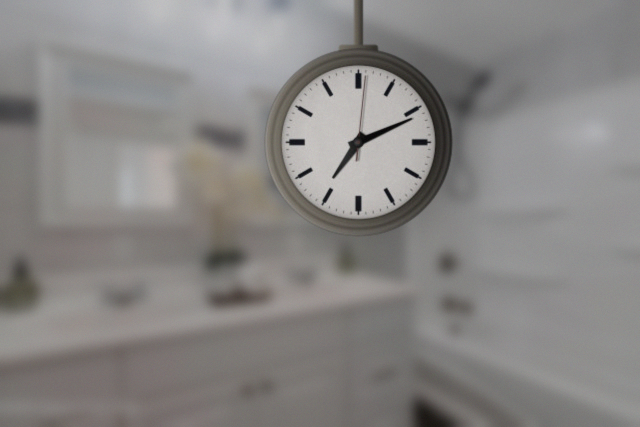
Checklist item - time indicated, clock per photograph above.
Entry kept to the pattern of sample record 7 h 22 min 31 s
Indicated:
7 h 11 min 01 s
